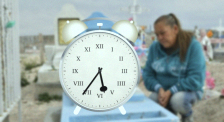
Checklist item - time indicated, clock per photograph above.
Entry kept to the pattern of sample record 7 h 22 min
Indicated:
5 h 36 min
